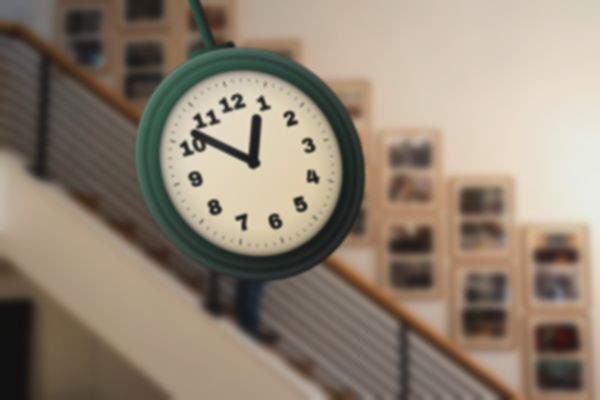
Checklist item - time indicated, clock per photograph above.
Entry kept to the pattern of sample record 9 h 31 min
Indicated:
12 h 52 min
